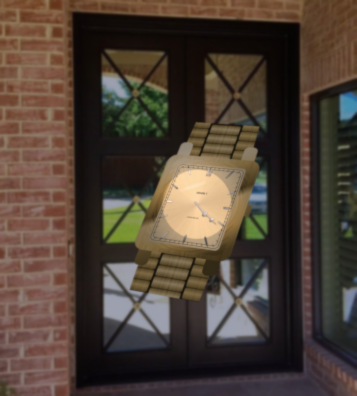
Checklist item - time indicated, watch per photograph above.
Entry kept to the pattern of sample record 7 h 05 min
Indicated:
4 h 21 min
